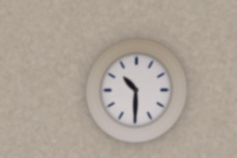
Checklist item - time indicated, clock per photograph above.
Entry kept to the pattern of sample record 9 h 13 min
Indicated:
10 h 30 min
